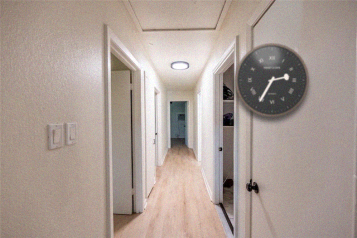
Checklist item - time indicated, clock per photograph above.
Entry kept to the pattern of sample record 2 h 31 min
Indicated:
2 h 35 min
